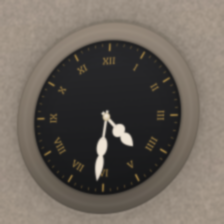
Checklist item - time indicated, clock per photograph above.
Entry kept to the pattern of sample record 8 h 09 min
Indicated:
4 h 31 min
